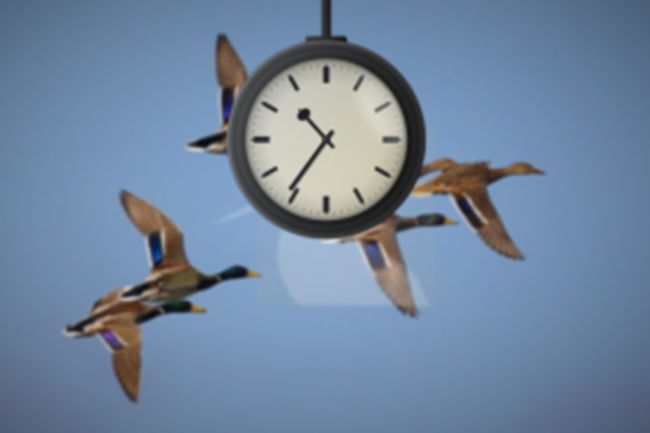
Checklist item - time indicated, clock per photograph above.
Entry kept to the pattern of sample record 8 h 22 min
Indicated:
10 h 36 min
